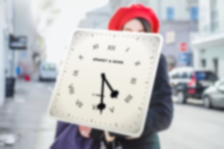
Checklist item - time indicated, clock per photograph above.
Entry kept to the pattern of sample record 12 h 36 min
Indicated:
4 h 28 min
